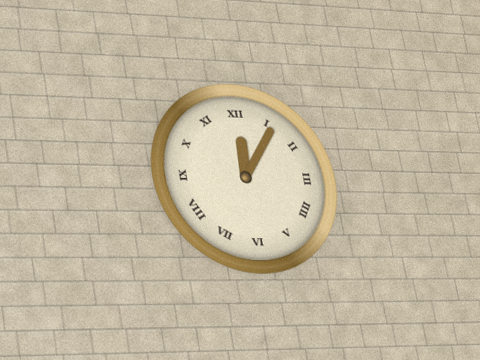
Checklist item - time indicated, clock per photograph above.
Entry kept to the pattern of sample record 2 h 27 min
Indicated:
12 h 06 min
